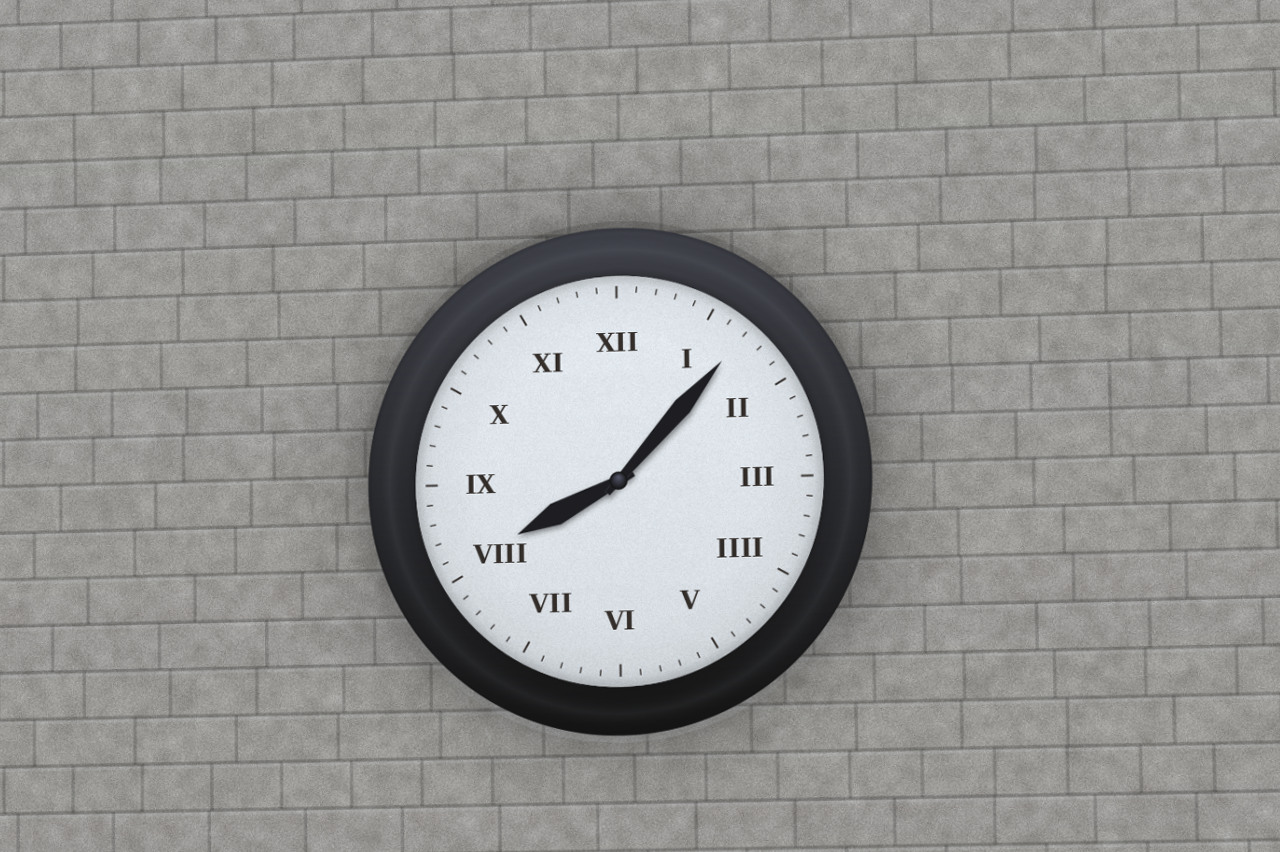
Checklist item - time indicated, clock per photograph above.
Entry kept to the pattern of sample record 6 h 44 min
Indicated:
8 h 07 min
